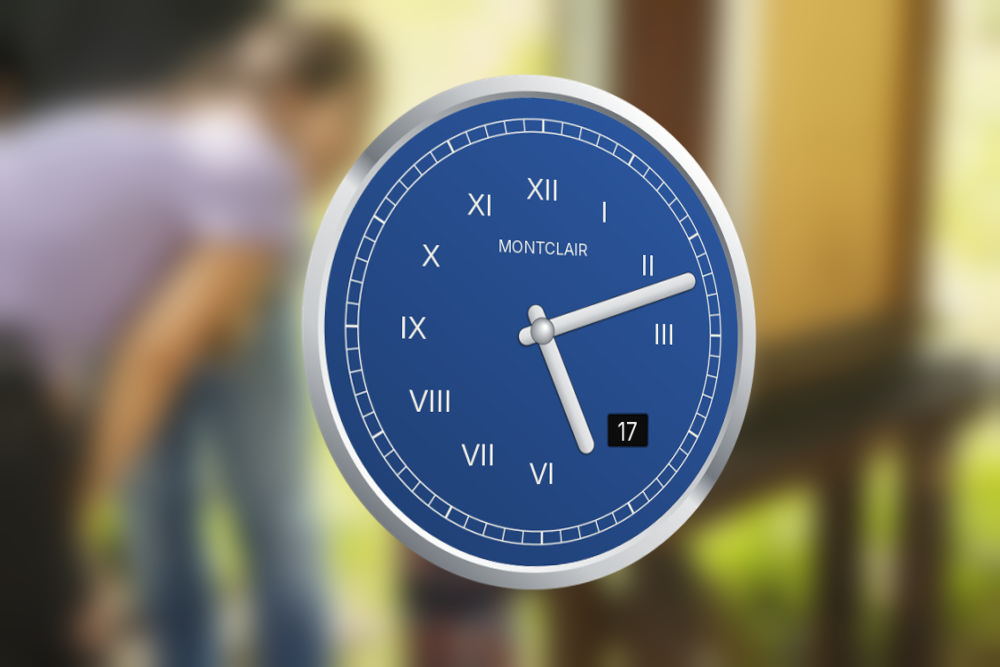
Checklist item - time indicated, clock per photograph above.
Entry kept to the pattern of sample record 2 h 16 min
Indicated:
5 h 12 min
